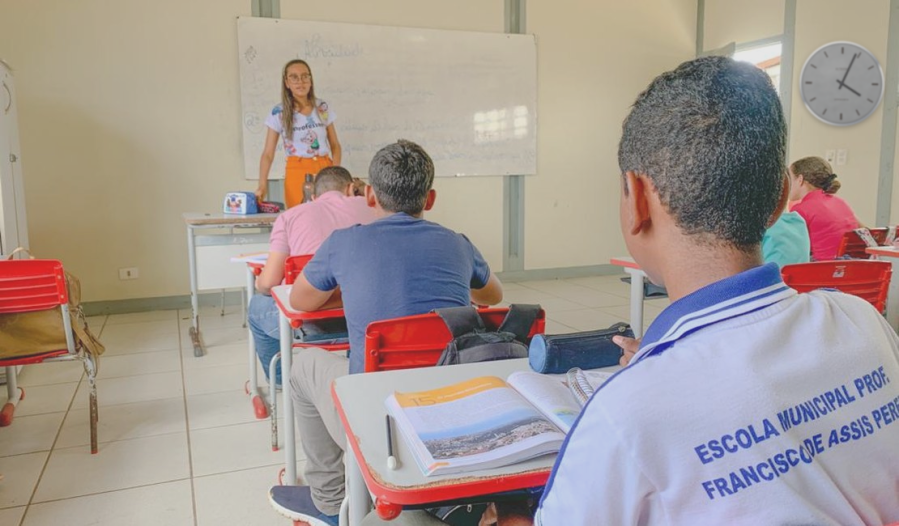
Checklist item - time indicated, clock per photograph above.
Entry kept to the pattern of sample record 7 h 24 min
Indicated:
4 h 04 min
